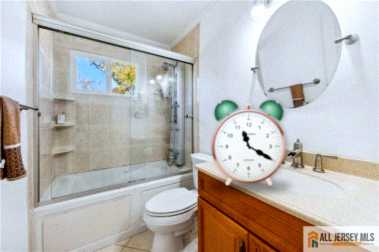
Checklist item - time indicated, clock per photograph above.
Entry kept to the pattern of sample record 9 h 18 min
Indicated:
11 h 20 min
